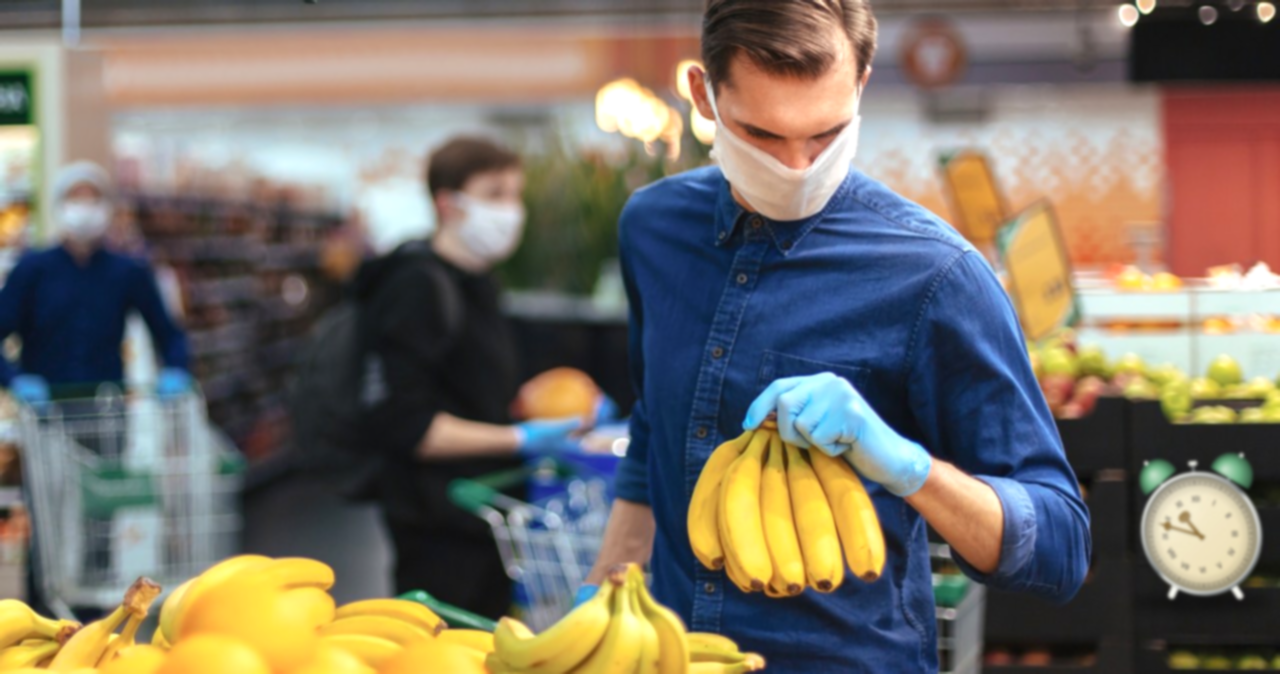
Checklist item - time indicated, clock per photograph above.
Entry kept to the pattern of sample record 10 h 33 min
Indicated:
10 h 48 min
